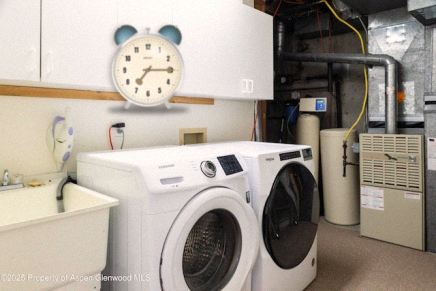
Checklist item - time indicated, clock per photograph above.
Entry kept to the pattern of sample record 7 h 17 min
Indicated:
7 h 15 min
